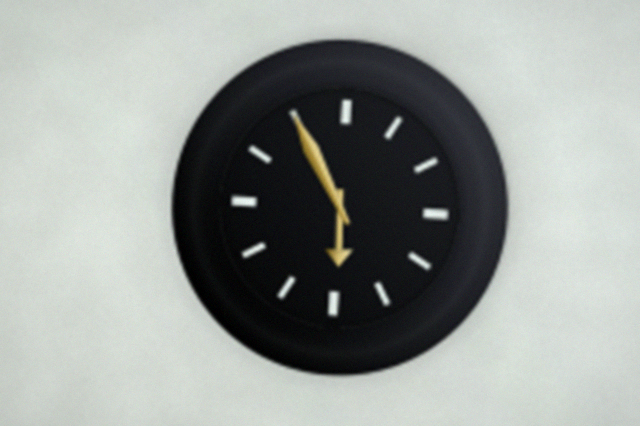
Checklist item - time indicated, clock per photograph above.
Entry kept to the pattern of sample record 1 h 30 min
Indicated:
5 h 55 min
